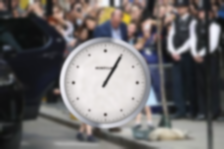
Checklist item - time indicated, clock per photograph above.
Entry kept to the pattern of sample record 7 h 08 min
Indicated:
1 h 05 min
